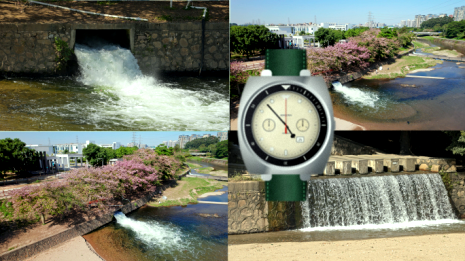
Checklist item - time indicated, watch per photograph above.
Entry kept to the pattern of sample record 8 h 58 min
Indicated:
4 h 53 min
